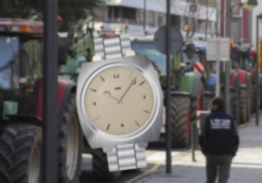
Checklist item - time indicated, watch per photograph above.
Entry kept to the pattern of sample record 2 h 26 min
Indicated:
10 h 07 min
